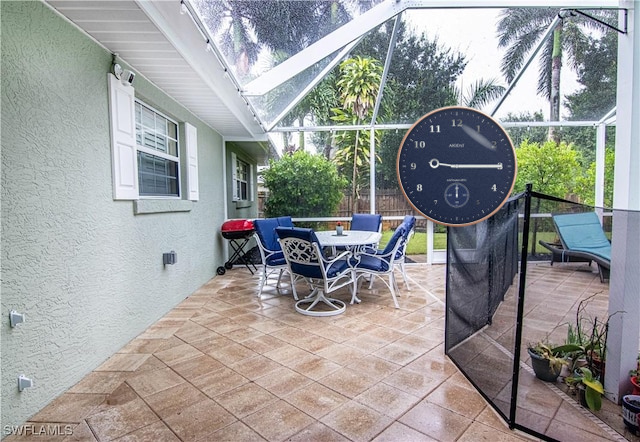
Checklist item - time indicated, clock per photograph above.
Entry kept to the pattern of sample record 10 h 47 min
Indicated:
9 h 15 min
